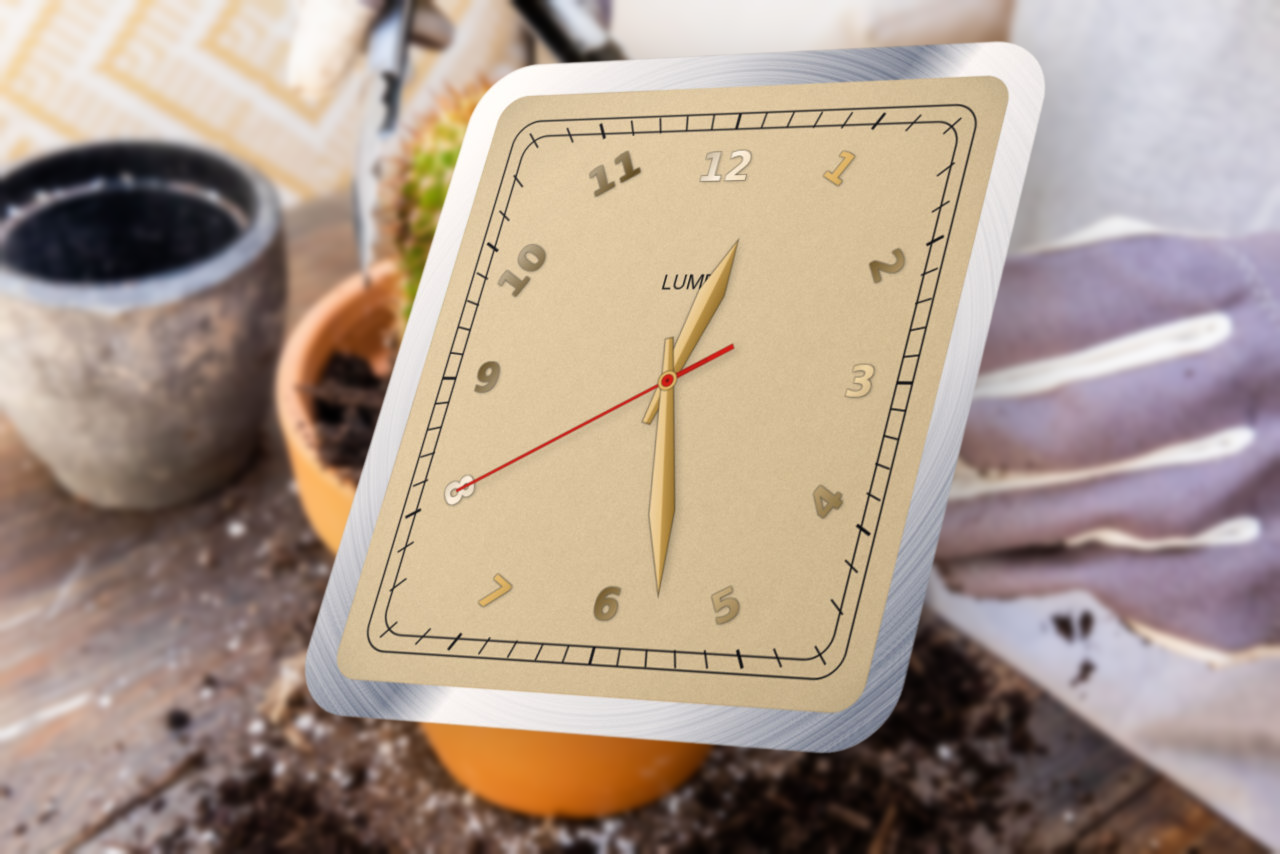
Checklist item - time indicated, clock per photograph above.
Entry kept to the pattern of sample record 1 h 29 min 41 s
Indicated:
12 h 27 min 40 s
